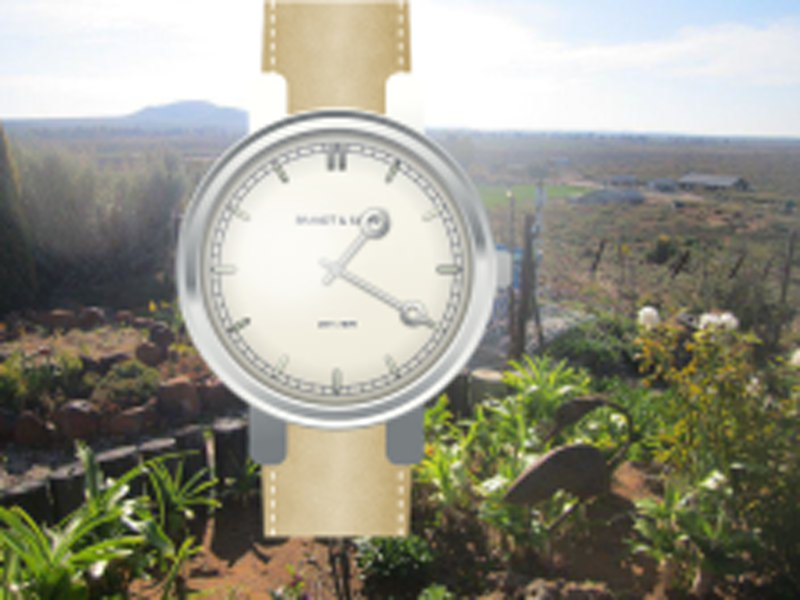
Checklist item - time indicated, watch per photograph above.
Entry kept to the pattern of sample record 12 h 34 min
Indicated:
1 h 20 min
